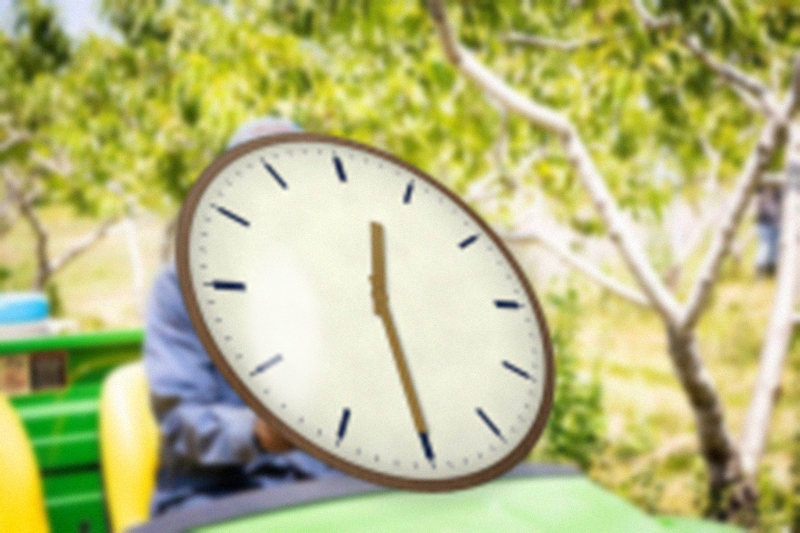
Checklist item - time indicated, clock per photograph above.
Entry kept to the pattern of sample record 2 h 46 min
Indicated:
12 h 30 min
